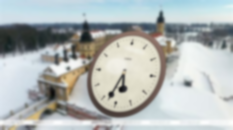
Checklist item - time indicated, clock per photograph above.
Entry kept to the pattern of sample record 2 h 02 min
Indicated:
5 h 33 min
